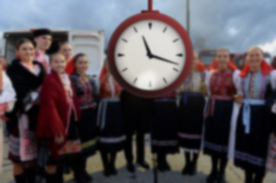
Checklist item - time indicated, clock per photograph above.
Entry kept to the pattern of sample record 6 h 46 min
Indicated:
11 h 18 min
